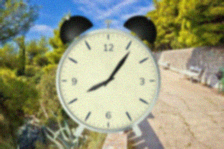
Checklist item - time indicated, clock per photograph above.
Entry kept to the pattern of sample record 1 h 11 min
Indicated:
8 h 06 min
